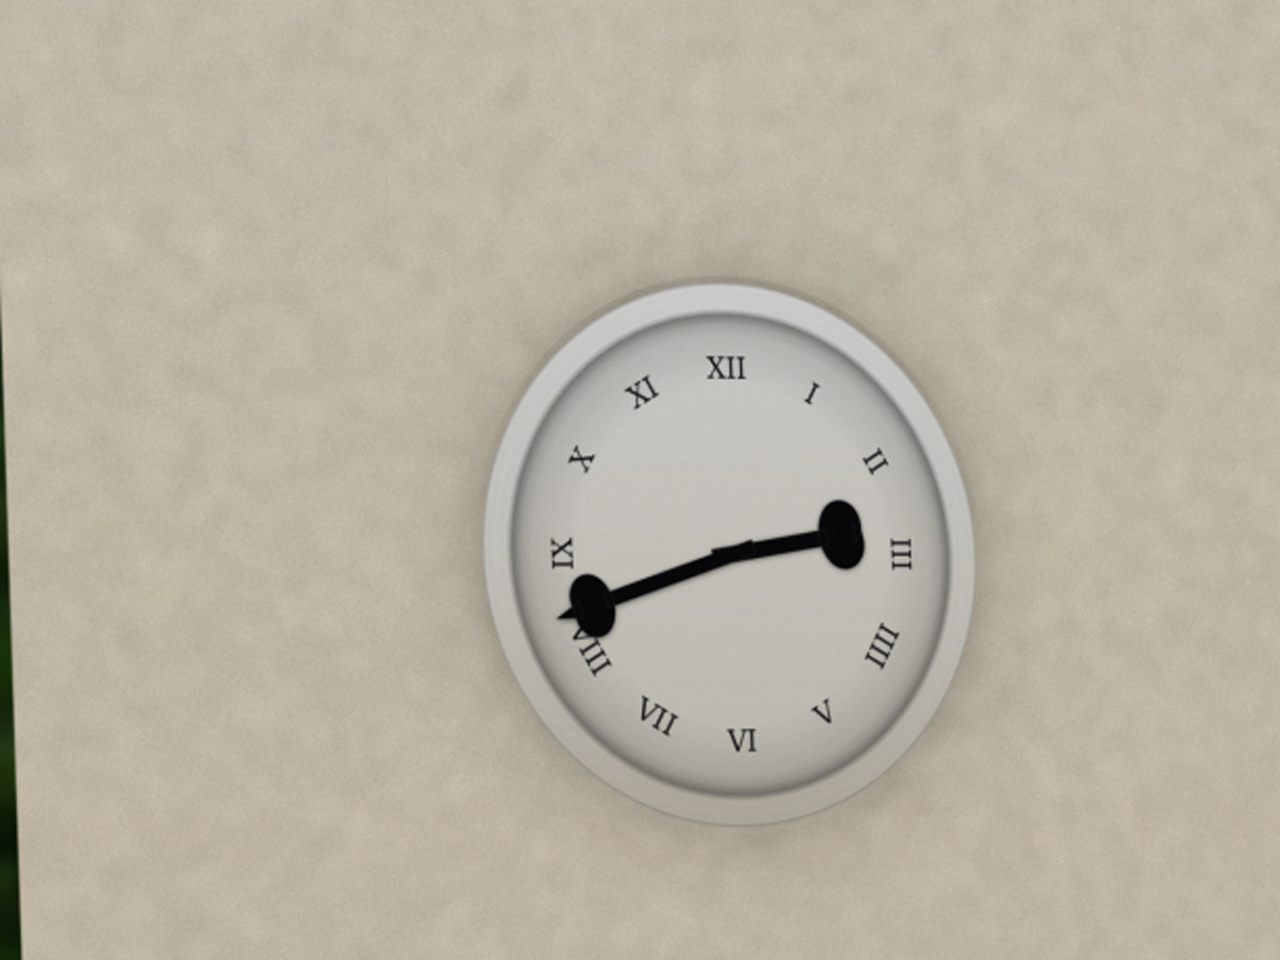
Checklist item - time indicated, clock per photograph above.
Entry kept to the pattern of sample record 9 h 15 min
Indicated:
2 h 42 min
